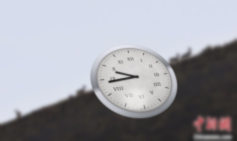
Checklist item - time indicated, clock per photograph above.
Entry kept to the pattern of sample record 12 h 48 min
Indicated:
9 h 44 min
